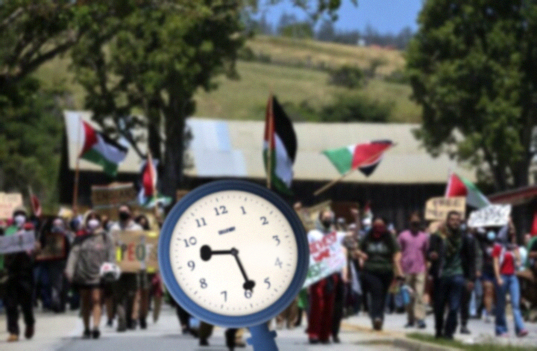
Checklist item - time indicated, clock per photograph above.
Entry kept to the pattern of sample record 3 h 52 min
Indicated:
9 h 29 min
